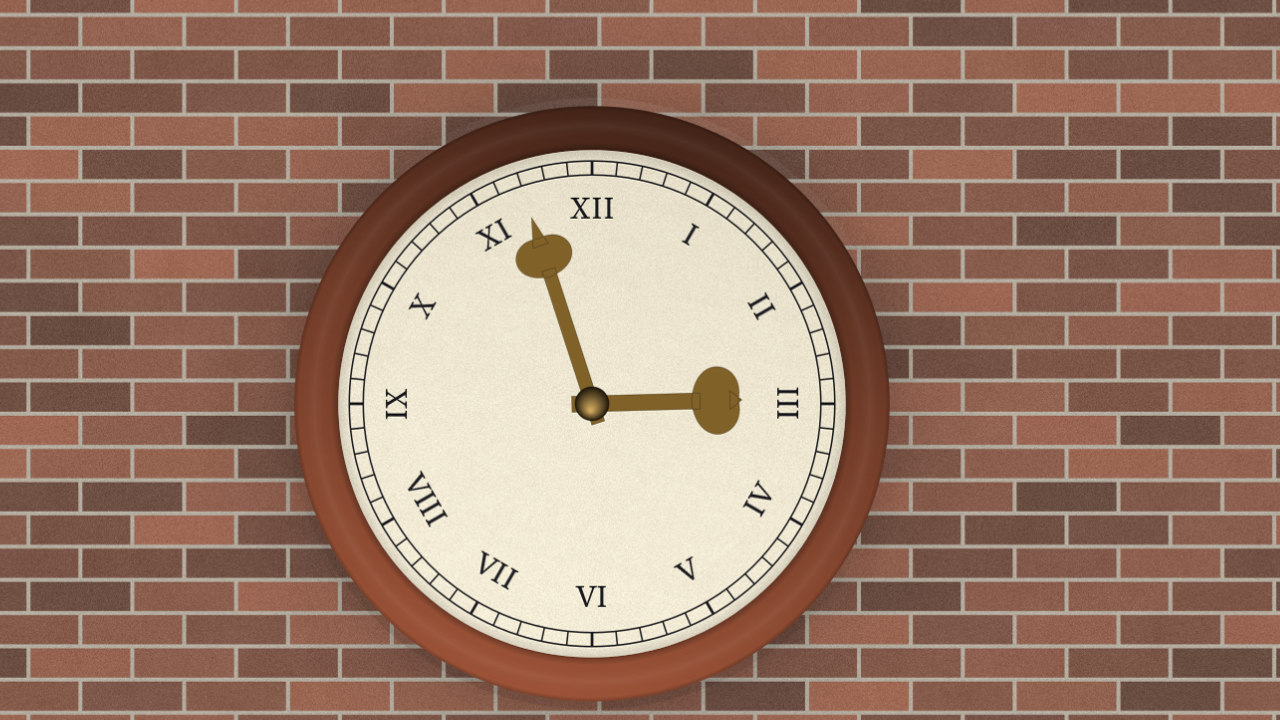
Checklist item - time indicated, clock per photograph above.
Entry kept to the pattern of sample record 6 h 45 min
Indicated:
2 h 57 min
